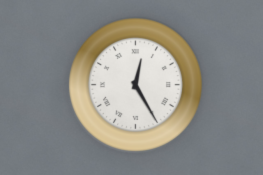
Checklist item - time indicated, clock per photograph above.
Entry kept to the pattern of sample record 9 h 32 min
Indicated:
12 h 25 min
